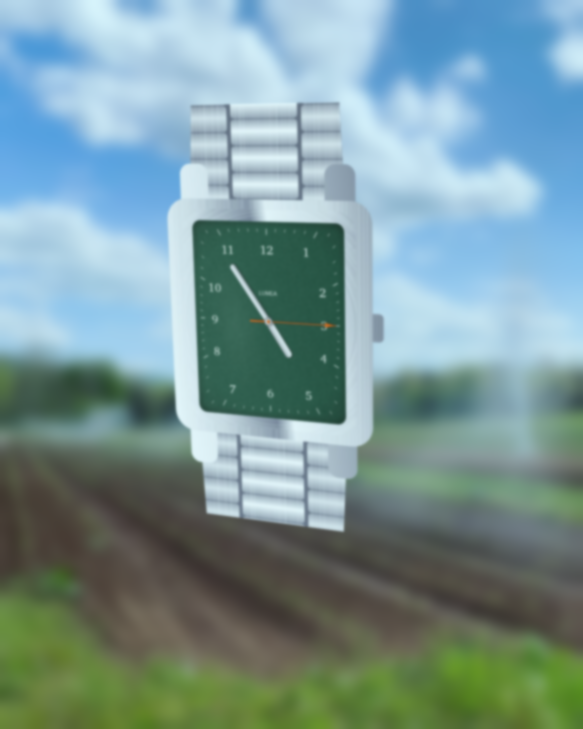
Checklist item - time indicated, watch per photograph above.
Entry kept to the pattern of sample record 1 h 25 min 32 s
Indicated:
4 h 54 min 15 s
